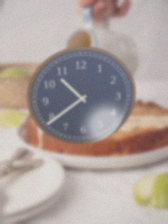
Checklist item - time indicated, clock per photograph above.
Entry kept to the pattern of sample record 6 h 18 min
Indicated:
10 h 39 min
